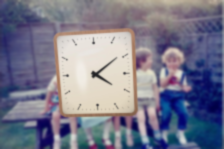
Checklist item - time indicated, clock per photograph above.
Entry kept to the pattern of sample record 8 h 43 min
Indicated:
4 h 09 min
